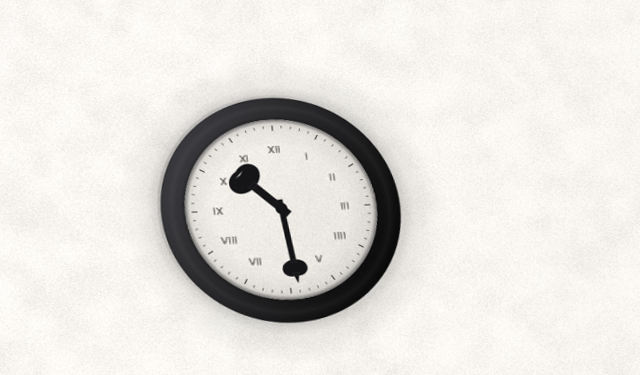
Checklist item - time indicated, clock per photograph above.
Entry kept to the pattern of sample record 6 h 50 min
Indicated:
10 h 29 min
